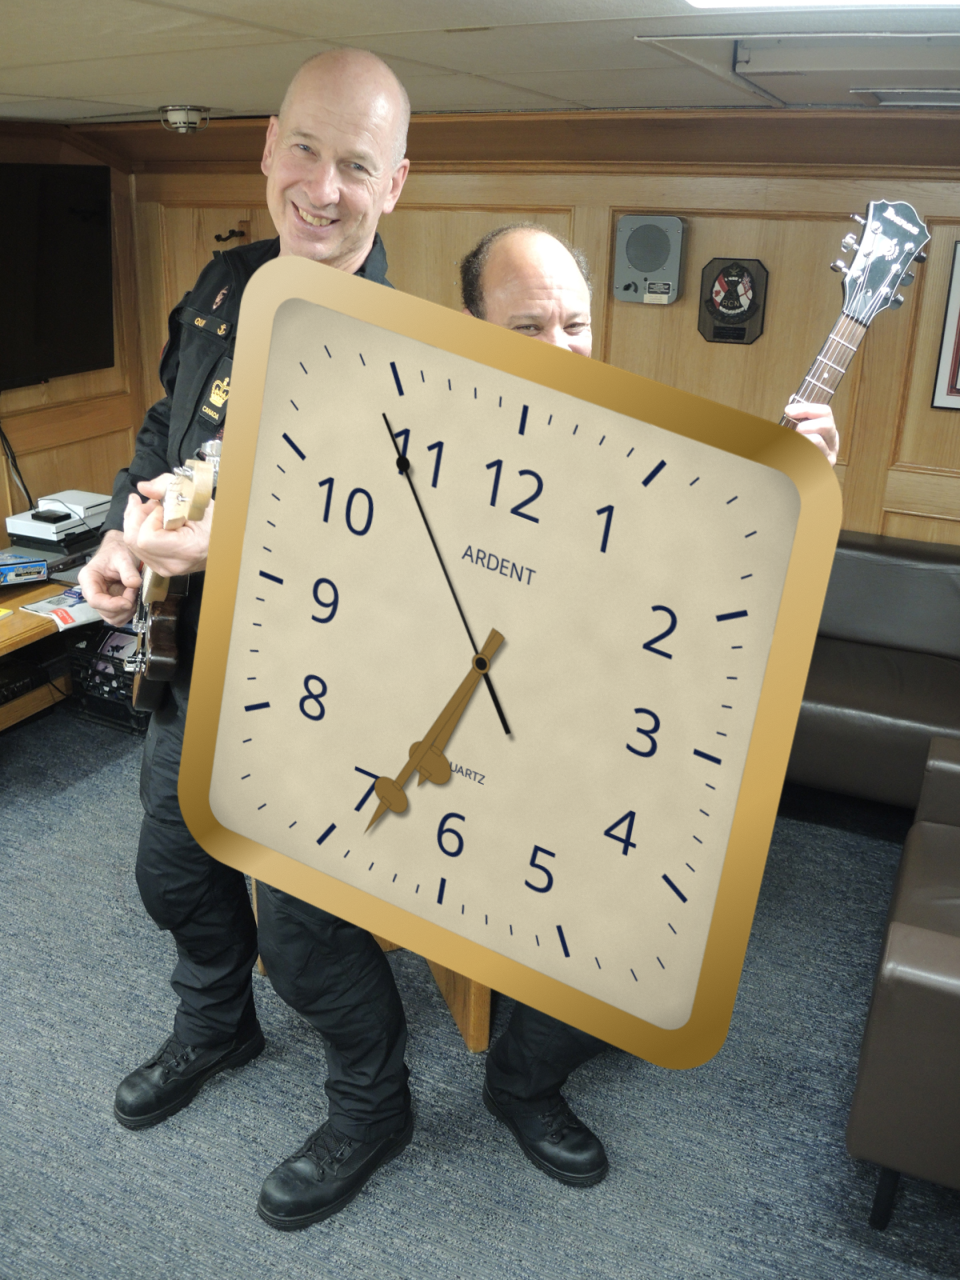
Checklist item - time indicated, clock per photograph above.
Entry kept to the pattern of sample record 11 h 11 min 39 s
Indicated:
6 h 33 min 54 s
